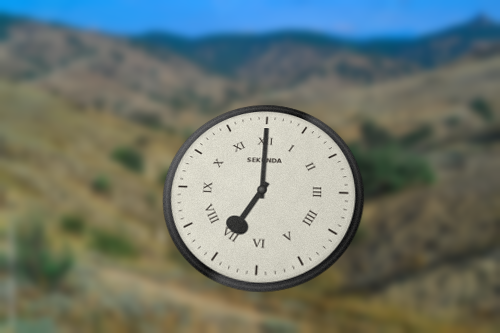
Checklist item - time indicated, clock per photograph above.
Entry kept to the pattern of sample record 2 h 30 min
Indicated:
7 h 00 min
